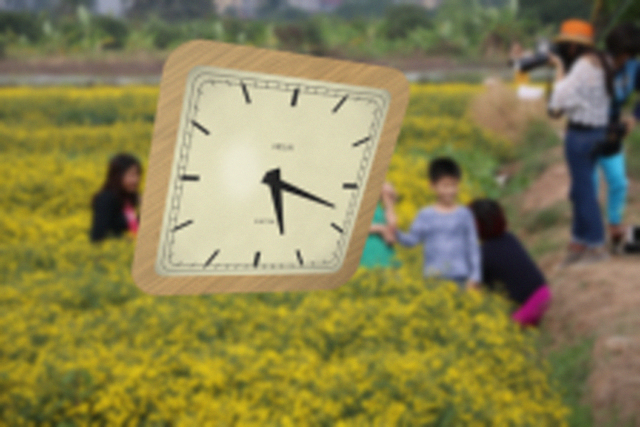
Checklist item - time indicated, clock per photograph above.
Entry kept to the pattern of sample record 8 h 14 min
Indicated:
5 h 18 min
